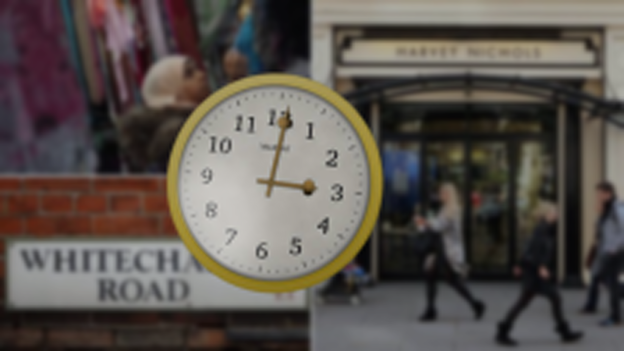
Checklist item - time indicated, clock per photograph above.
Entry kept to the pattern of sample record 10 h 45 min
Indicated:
3 h 01 min
